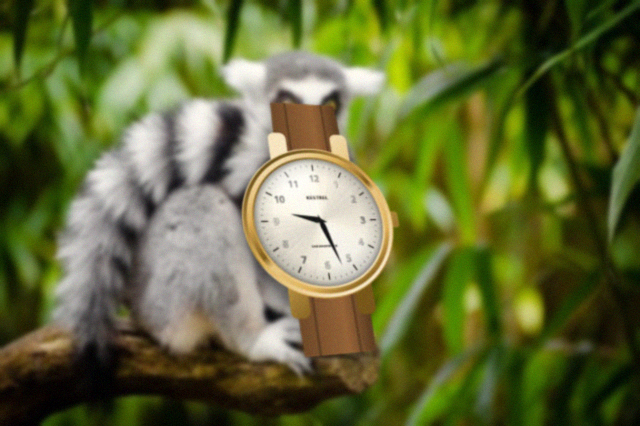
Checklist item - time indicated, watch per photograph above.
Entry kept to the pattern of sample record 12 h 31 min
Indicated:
9 h 27 min
